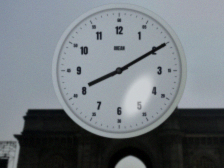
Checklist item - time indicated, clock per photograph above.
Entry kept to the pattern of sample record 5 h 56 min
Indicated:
8 h 10 min
